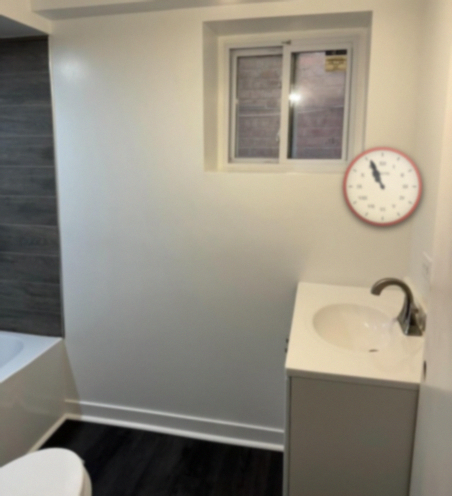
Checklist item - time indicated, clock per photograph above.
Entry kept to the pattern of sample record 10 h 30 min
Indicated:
10 h 56 min
